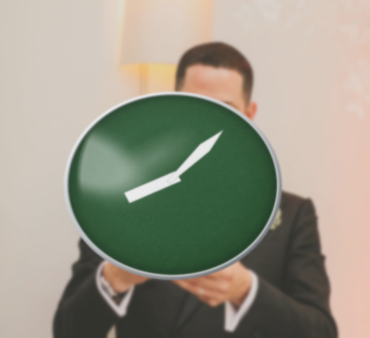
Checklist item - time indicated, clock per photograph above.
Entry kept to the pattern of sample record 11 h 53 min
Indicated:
8 h 07 min
